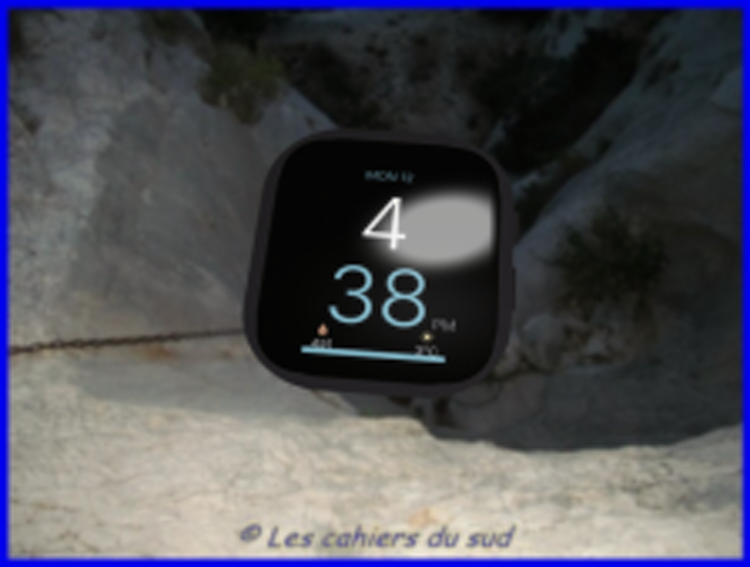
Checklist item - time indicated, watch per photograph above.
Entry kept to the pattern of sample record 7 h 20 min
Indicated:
4 h 38 min
